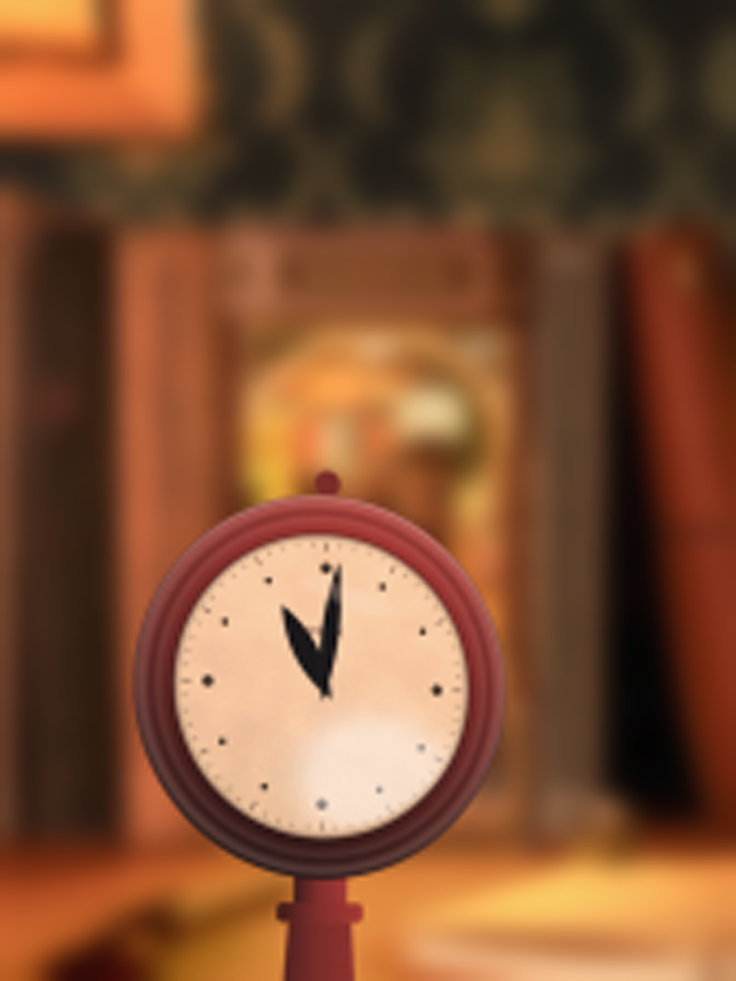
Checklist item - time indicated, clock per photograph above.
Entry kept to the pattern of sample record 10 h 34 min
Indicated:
11 h 01 min
